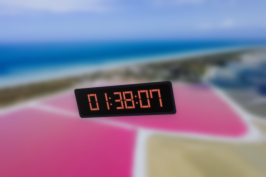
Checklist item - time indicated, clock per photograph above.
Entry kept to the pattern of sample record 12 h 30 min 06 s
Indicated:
1 h 38 min 07 s
